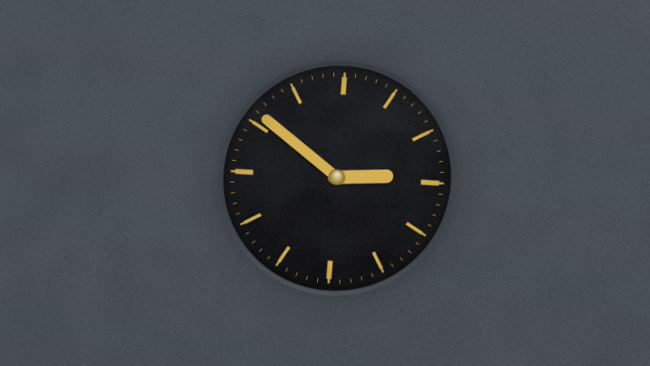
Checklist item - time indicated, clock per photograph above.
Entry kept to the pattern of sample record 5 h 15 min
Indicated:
2 h 51 min
